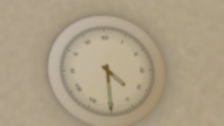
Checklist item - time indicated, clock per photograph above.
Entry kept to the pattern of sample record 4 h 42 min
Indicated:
4 h 30 min
